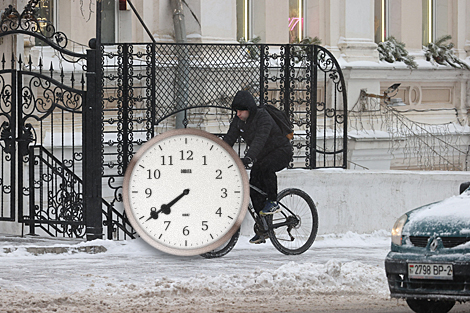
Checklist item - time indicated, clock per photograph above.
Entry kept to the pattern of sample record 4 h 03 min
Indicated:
7 h 39 min
